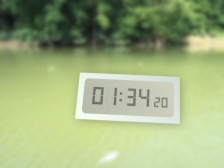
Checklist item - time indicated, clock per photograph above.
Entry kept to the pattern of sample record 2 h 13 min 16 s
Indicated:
1 h 34 min 20 s
